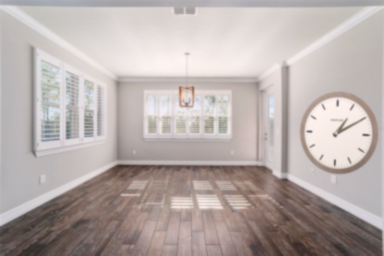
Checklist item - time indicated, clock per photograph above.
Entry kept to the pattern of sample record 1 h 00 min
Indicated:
1 h 10 min
